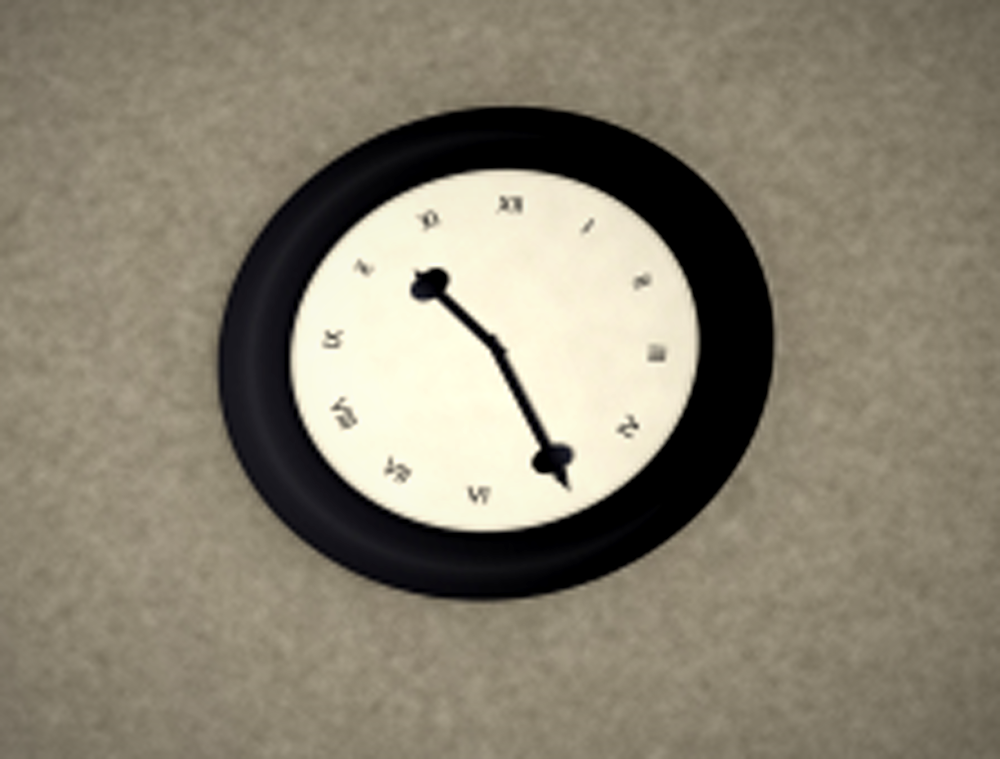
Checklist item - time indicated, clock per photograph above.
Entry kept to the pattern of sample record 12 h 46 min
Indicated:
10 h 25 min
